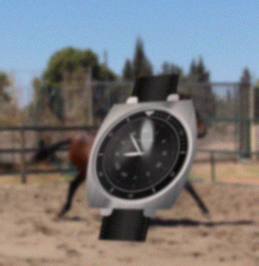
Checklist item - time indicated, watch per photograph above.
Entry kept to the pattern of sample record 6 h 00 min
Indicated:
8 h 54 min
